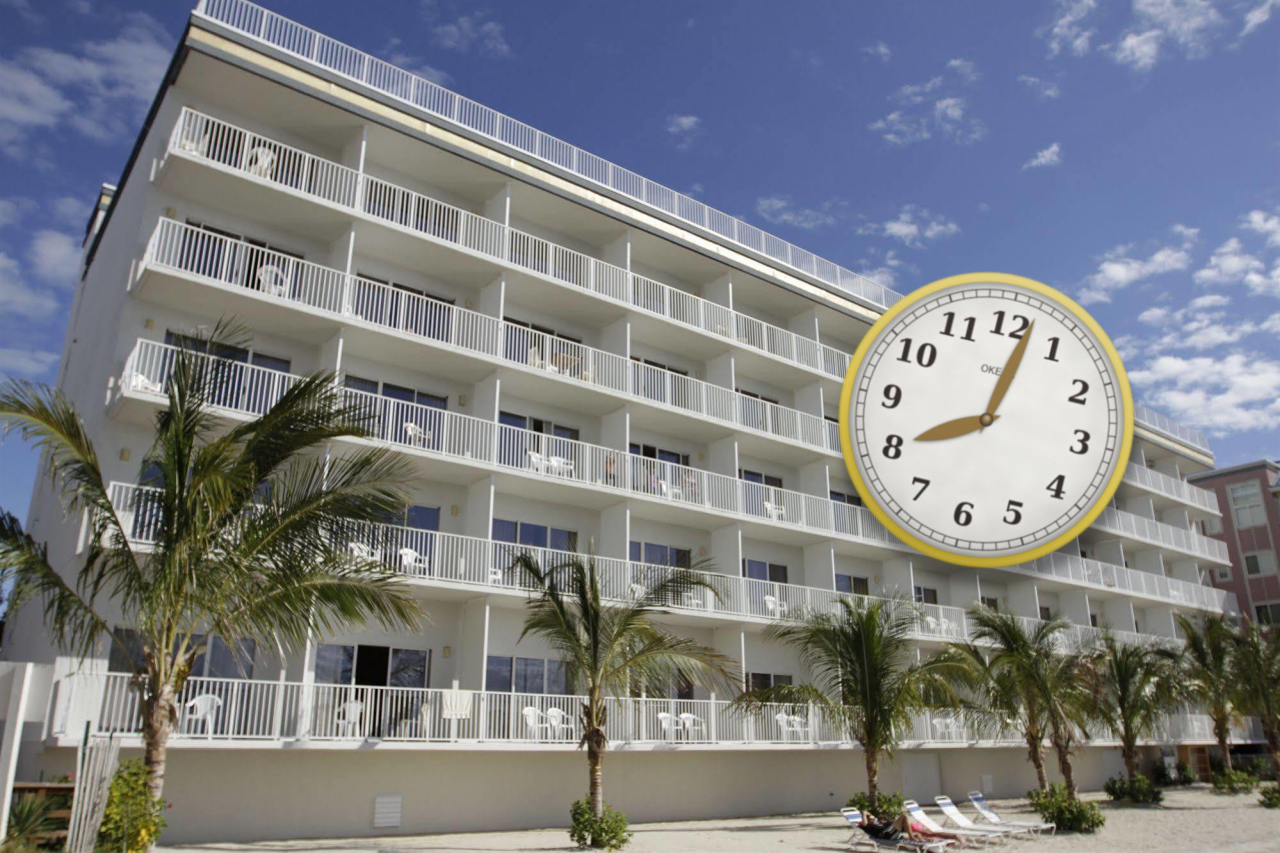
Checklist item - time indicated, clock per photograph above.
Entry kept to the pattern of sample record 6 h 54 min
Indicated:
8 h 02 min
